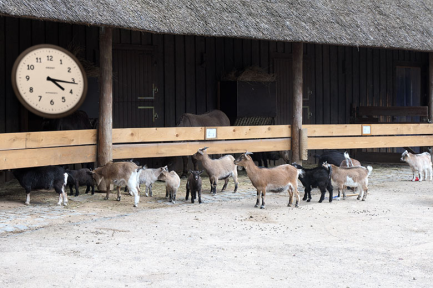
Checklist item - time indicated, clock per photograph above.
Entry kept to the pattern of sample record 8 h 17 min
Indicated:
4 h 16 min
